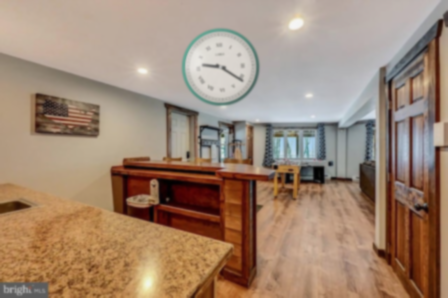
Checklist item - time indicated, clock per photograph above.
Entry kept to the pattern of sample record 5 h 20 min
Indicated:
9 h 21 min
